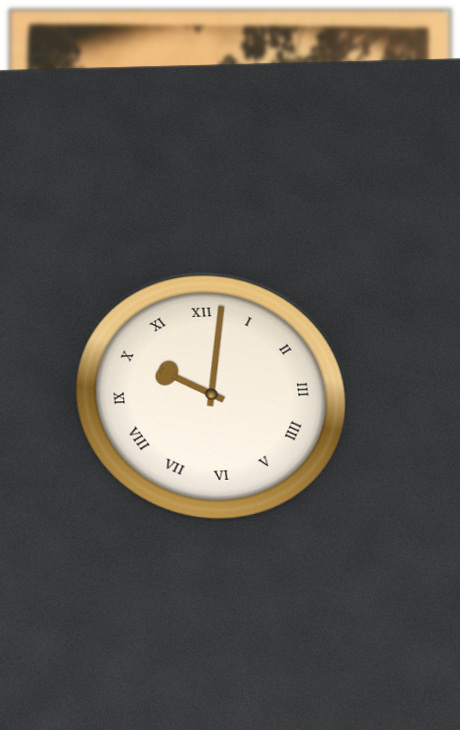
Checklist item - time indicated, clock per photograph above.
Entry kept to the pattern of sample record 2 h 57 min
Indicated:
10 h 02 min
